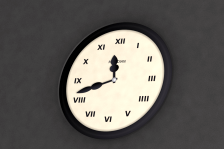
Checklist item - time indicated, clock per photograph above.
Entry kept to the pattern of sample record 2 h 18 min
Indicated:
11 h 42 min
